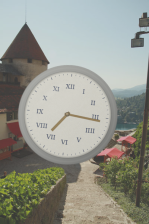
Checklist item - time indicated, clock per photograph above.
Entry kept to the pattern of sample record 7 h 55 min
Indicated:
7 h 16 min
